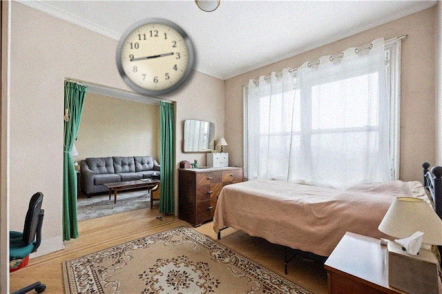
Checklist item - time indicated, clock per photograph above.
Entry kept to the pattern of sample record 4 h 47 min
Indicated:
2 h 44 min
